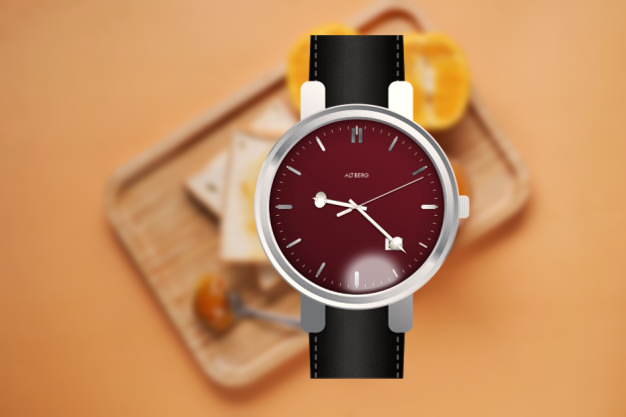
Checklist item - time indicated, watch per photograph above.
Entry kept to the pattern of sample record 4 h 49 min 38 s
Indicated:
9 h 22 min 11 s
